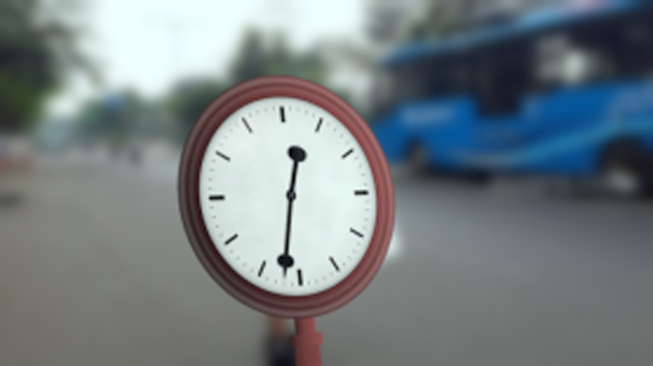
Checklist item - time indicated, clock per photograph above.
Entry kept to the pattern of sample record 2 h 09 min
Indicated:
12 h 32 min
